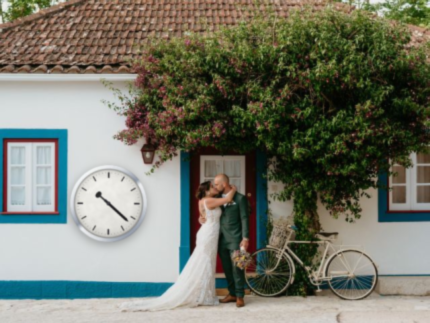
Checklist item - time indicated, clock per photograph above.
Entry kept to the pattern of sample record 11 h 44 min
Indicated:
10 h 22 min
